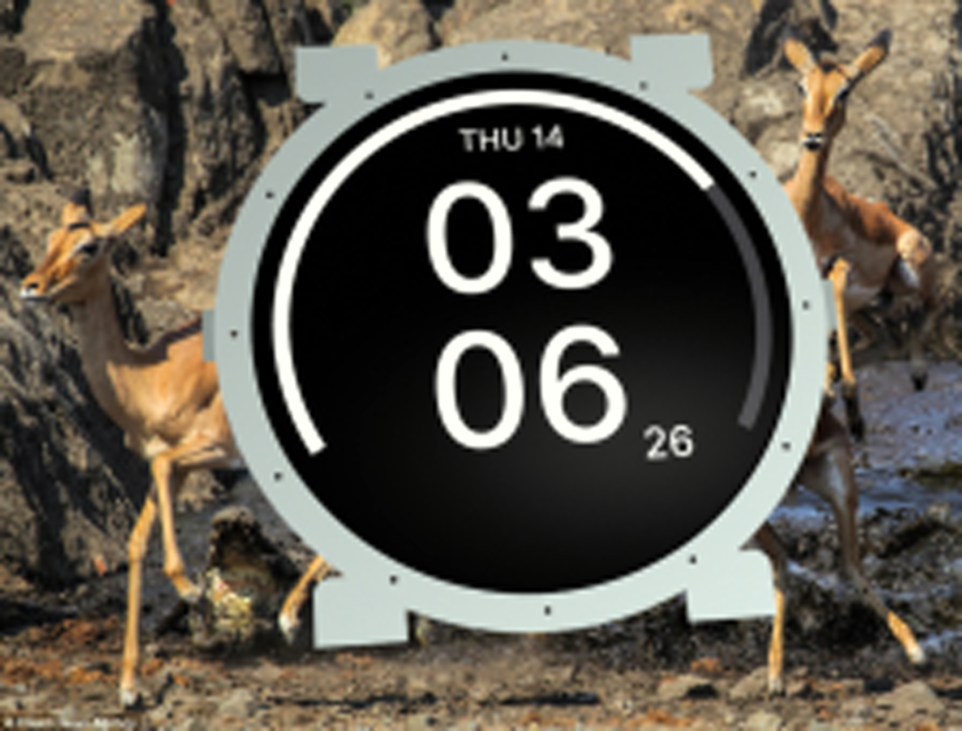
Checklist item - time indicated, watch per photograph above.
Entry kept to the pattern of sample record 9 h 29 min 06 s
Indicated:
3 h 06 min 26 s
